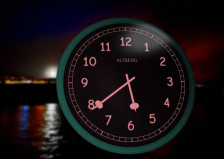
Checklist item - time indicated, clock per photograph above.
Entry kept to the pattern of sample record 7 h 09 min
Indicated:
5 h 39 min
